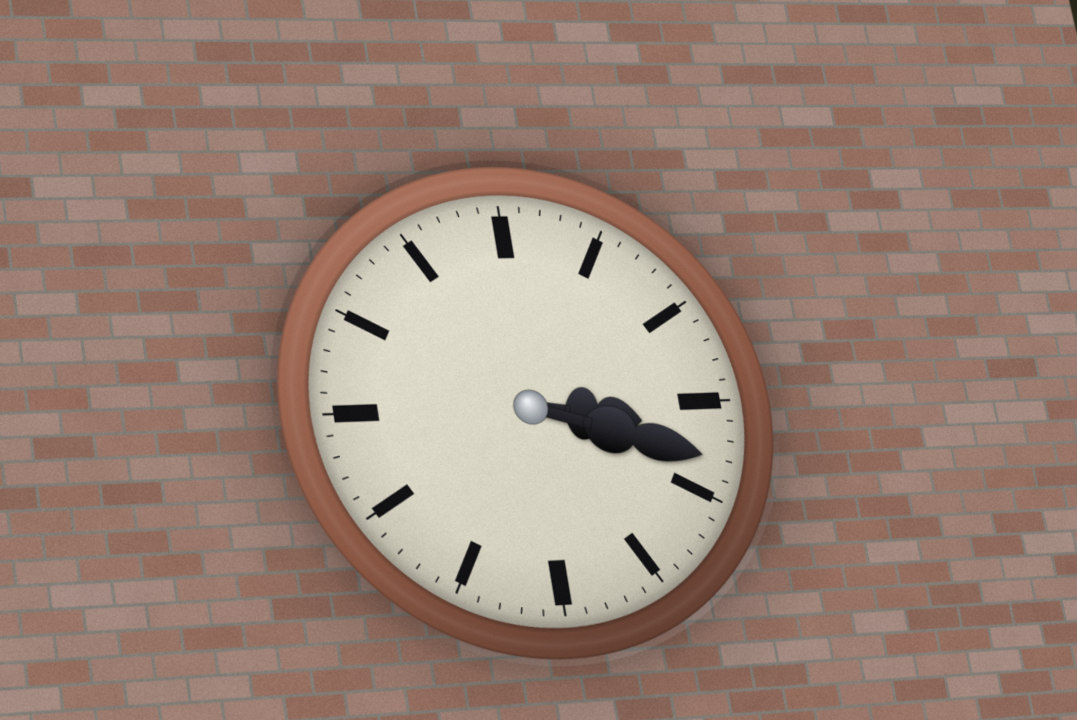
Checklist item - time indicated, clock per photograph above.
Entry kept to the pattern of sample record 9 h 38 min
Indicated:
3 h 18 min
